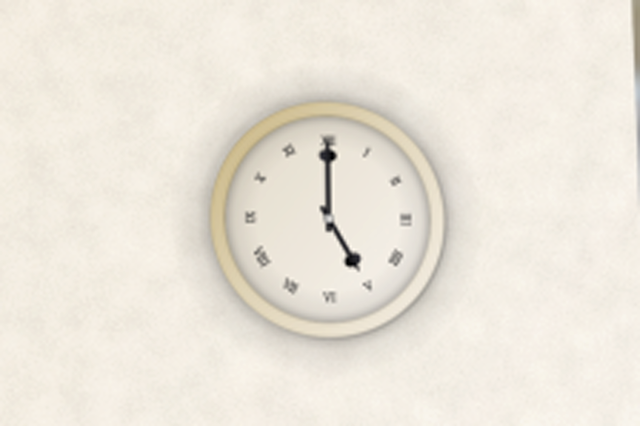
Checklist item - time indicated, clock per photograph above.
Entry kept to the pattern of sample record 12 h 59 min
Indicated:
5 h 00 min
